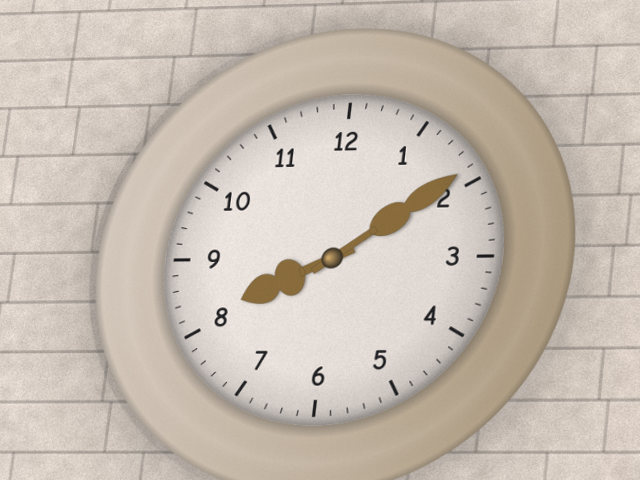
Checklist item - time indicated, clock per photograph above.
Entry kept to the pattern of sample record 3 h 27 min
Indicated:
8 h 09 min
